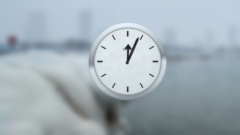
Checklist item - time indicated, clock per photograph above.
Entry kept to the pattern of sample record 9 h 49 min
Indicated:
12 h 04 min
